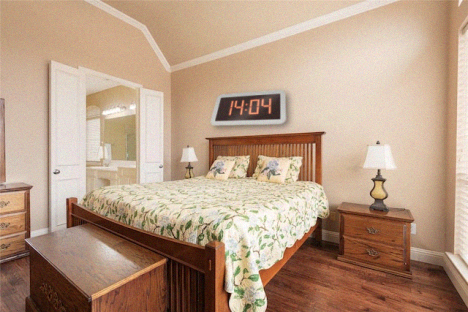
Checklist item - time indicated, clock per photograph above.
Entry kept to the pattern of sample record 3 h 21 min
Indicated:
14 h 04 min
